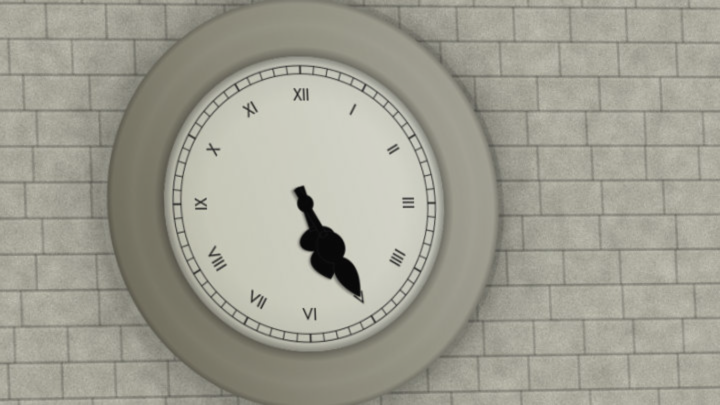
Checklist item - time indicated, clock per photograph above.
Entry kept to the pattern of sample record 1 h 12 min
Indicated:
5 h 25 min
